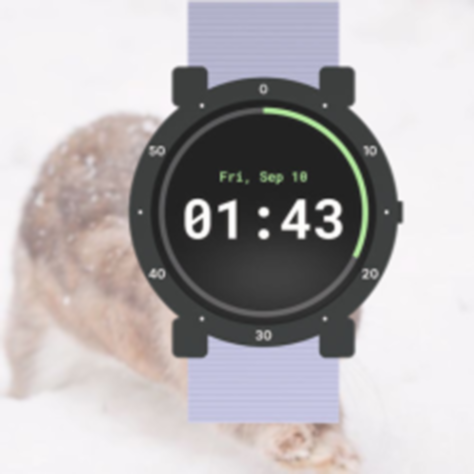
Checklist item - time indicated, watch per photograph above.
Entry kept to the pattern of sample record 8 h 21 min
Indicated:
1 h 43 min
